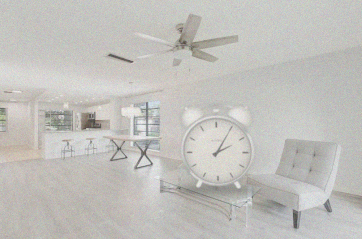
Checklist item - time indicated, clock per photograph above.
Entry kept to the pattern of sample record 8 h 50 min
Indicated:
2 h 05 min
